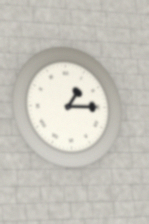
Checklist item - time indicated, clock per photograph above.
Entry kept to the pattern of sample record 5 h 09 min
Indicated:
1 h 15 min
